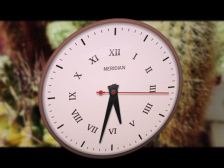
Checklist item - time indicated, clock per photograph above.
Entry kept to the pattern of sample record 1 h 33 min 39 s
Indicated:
5 h 32 min 16 s
